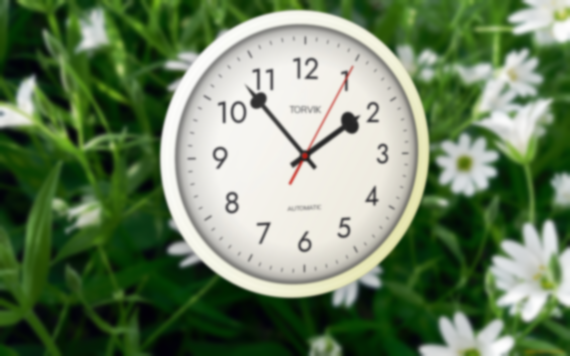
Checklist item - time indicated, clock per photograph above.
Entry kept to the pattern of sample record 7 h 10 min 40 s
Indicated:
1 h 53 min 05 s
